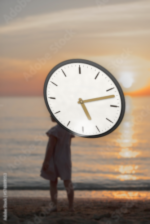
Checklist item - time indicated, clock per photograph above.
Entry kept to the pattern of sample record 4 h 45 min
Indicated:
5 h 12 min
